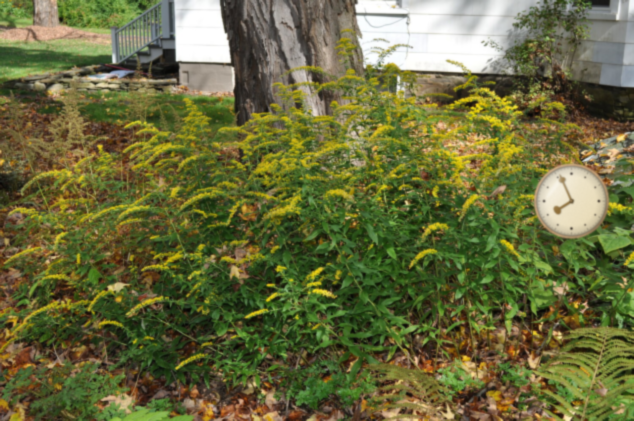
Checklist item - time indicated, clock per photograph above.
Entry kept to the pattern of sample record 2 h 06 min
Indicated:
7 h 56 min
